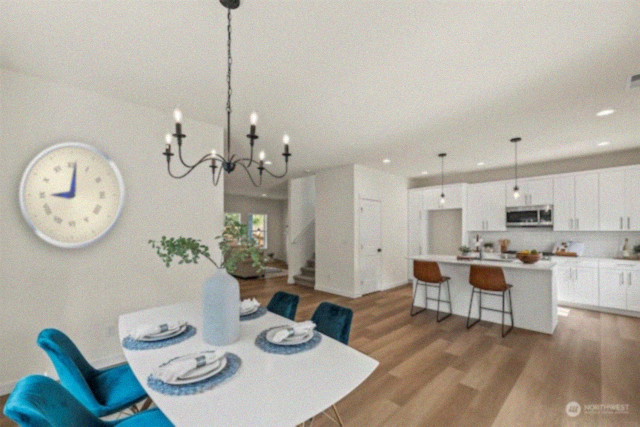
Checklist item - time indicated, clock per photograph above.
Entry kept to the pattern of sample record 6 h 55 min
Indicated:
9 h 01 min
